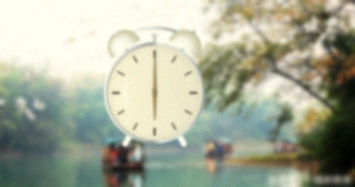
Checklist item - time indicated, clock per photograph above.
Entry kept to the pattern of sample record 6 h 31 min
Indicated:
6 h 00 min
